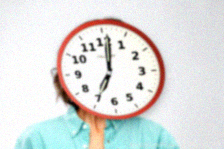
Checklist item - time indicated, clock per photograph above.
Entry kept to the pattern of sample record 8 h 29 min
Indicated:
7 h 01 min
